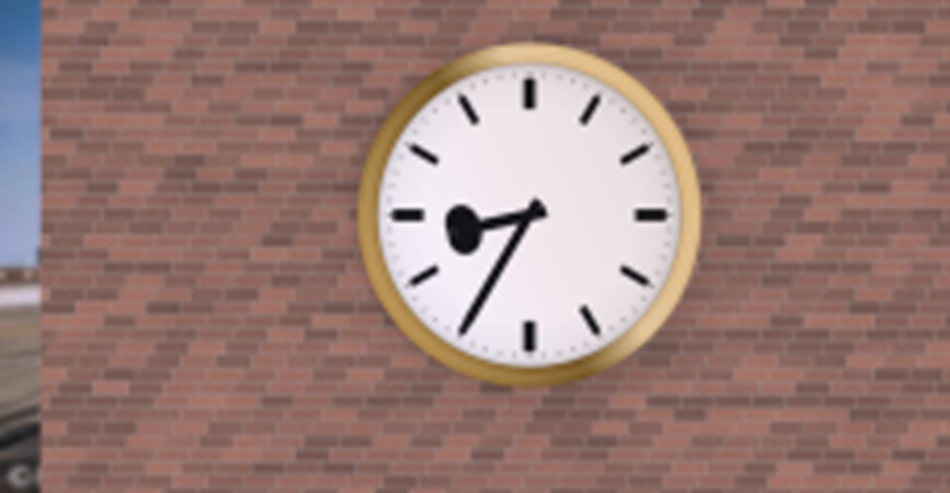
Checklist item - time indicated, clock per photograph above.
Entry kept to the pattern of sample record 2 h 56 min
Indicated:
8 h 35 min
